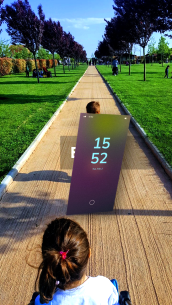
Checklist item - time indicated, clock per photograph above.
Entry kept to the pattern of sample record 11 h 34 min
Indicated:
15 h 52 min
